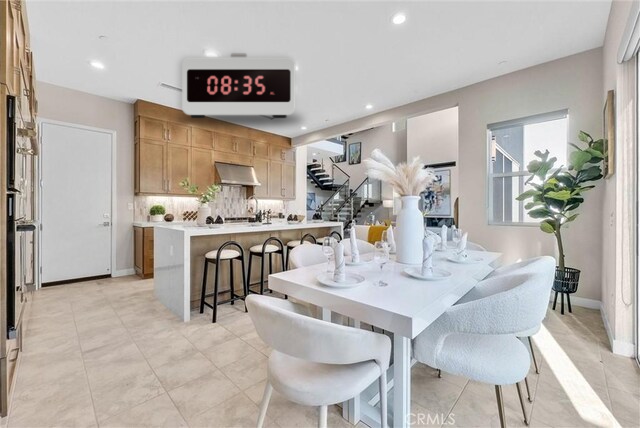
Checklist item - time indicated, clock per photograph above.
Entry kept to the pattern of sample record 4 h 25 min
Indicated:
8 h 35 min
